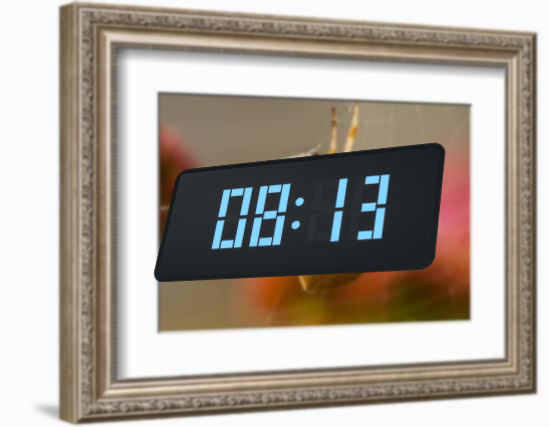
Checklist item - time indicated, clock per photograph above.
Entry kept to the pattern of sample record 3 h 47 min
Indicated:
8 h 13 min
